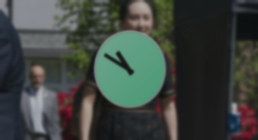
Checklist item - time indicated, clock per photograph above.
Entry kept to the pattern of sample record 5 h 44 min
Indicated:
10 h 50 min
